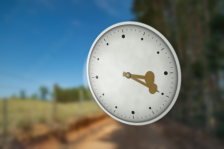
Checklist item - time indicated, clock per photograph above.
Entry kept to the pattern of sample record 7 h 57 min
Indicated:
3 h 20 min
